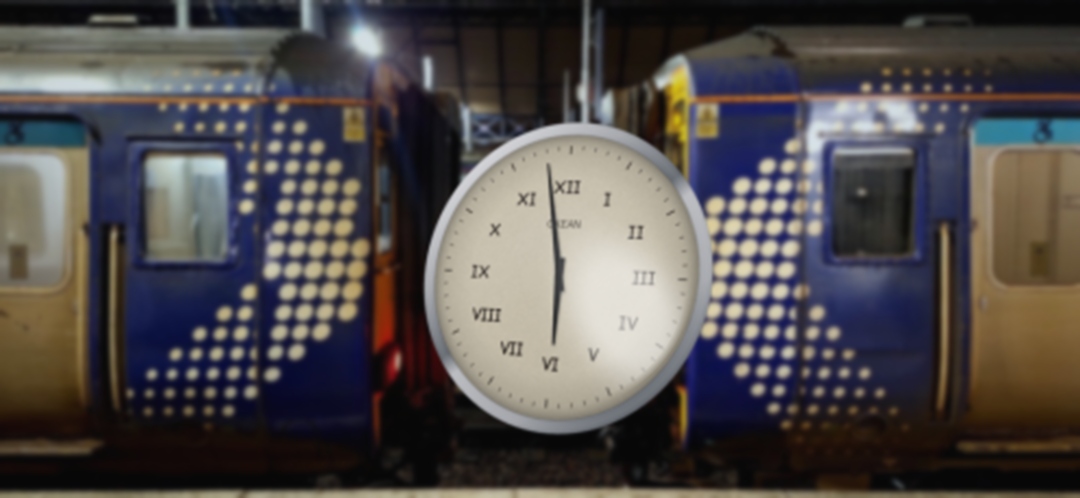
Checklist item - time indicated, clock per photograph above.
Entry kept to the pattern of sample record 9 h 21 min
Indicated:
5 h 58 min
